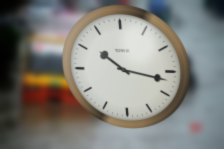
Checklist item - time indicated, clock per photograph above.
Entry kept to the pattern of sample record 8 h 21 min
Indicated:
10 h 17 min
